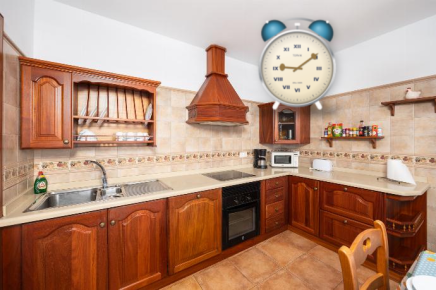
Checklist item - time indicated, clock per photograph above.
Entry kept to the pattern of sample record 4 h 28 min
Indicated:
9 h 09 min
